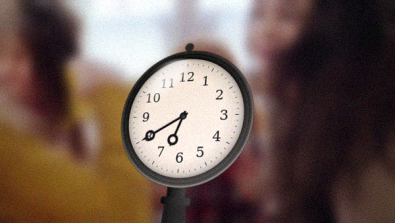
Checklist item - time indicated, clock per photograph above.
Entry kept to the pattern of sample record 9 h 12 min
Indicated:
6 h 40 min
